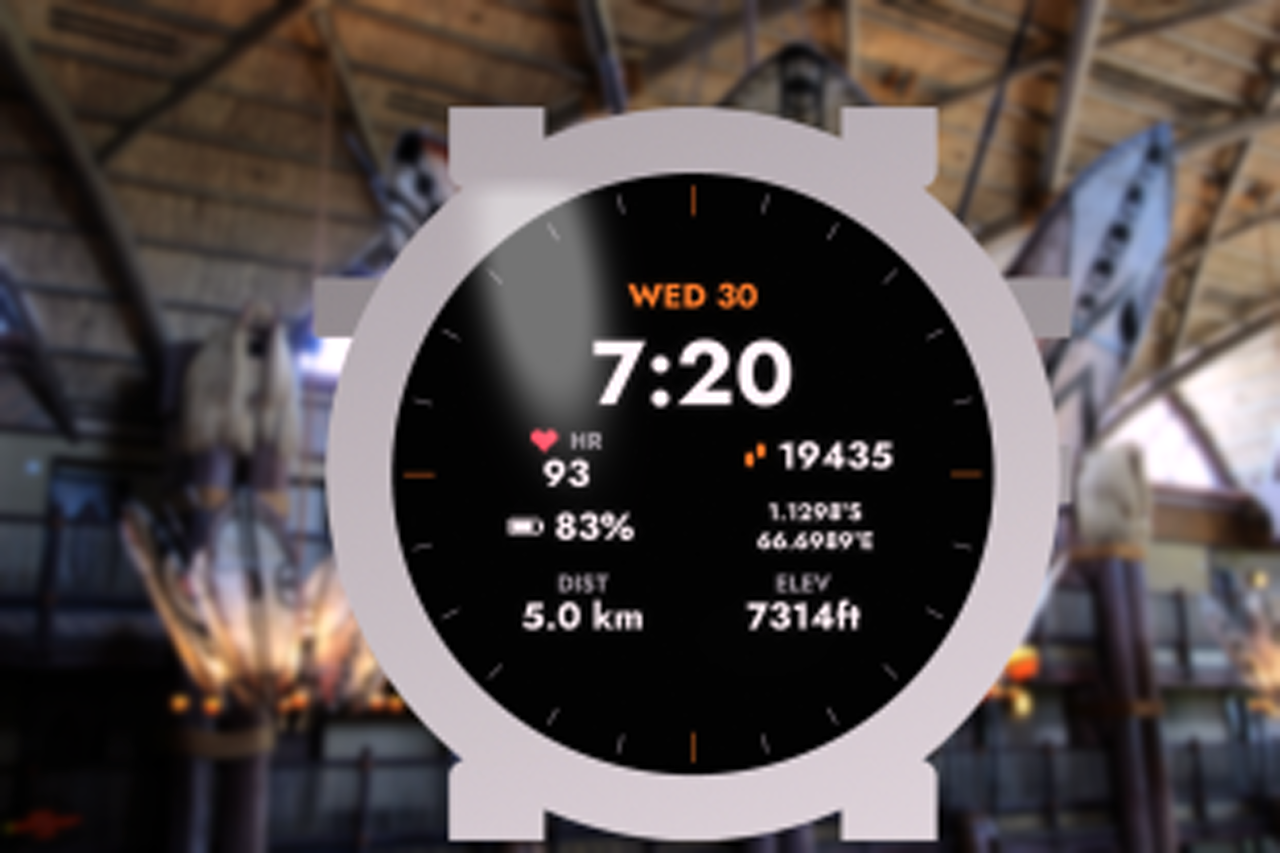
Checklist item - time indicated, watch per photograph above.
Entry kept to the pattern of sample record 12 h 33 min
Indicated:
7 h 20 min
